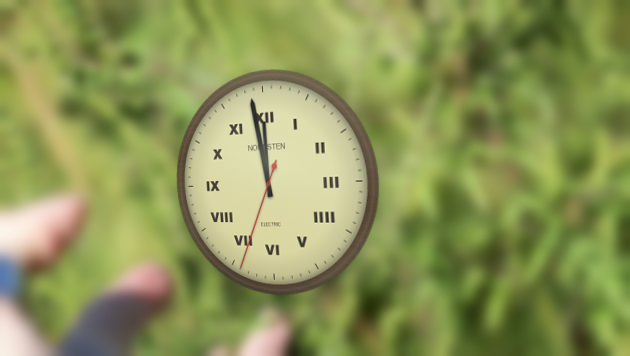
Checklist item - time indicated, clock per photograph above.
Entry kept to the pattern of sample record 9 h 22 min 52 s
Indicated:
11 h 58 min 34 s
